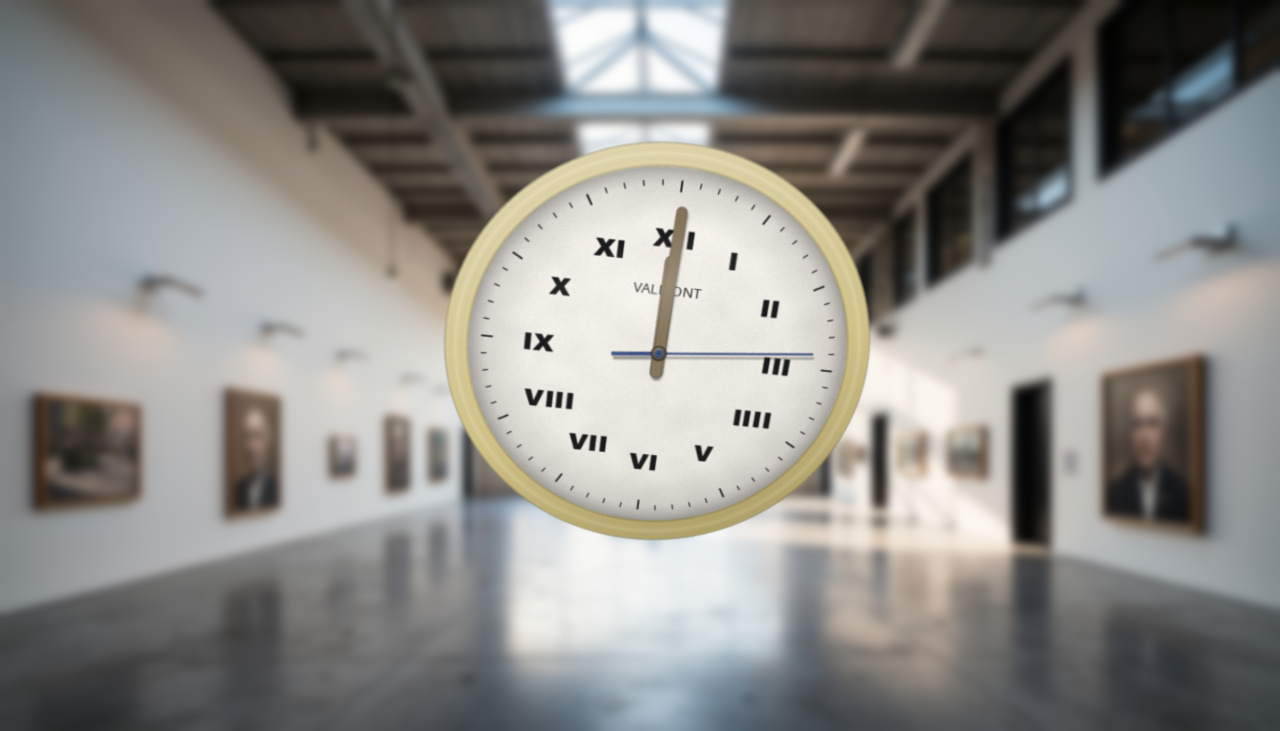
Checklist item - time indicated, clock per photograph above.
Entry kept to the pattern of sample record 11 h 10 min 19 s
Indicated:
12 h 00 min 14 s
